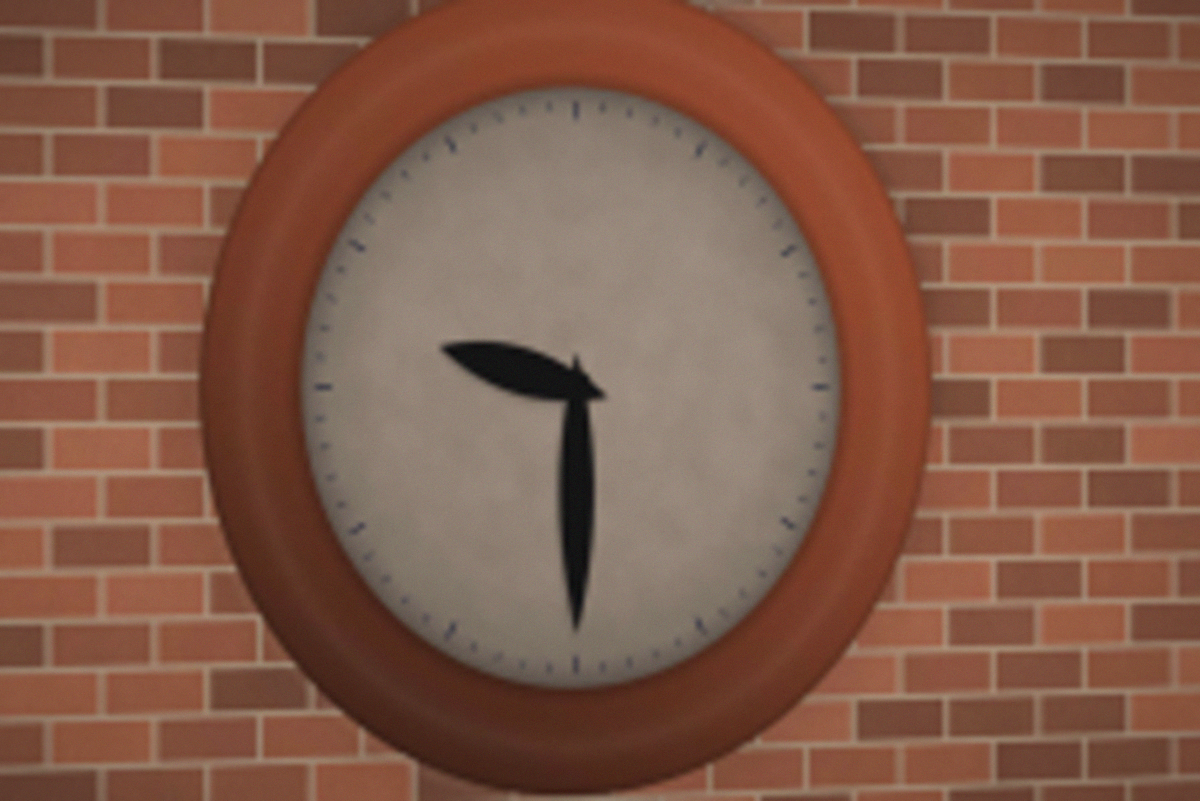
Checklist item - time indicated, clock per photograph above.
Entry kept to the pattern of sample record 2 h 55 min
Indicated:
9 h 30 min
